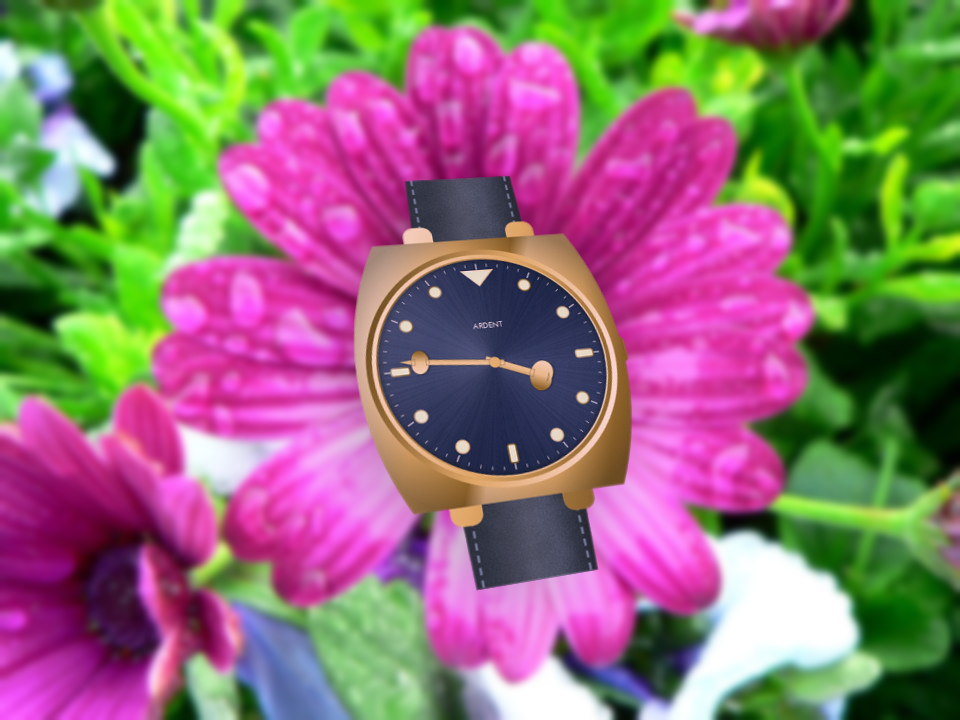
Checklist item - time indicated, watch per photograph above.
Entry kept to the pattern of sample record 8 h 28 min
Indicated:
3 h 46 min
